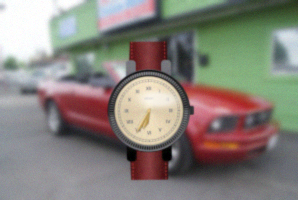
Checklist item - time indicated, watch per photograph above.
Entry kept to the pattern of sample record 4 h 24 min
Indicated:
6 h 35 min
